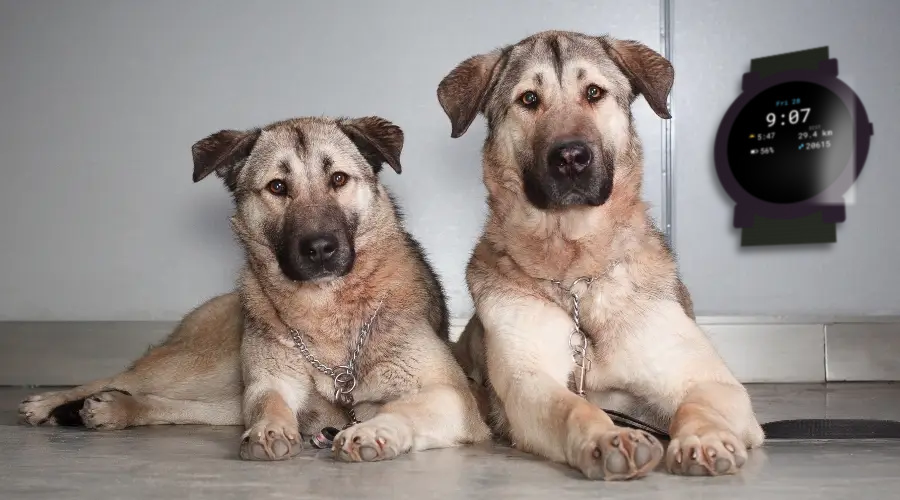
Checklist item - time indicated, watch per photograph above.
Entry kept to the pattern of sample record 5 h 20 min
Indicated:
9 h 07 min
